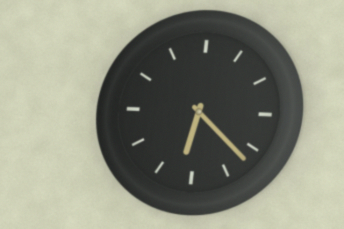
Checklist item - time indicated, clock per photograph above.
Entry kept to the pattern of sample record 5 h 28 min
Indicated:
6 h 22 min
